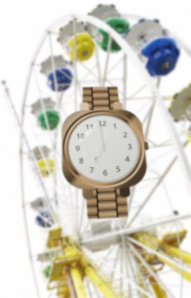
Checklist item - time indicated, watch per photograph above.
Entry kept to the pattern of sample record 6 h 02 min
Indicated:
6 h 59 min
